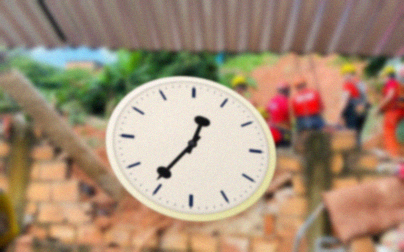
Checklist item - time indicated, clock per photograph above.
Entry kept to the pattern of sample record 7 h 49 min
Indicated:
12 h 36 min
